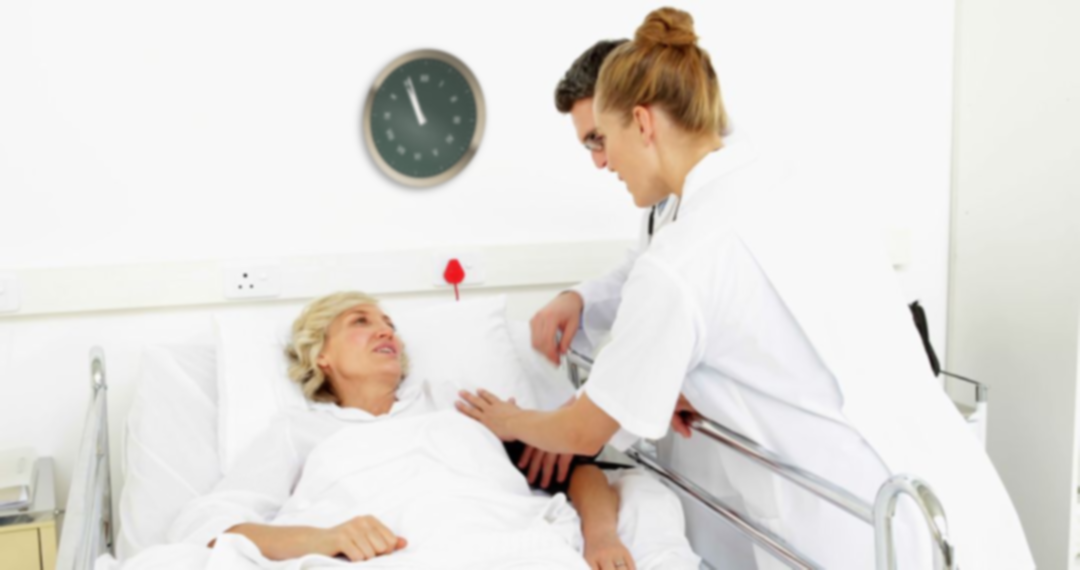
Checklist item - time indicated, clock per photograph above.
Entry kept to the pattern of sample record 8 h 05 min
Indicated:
10 h 56 min
